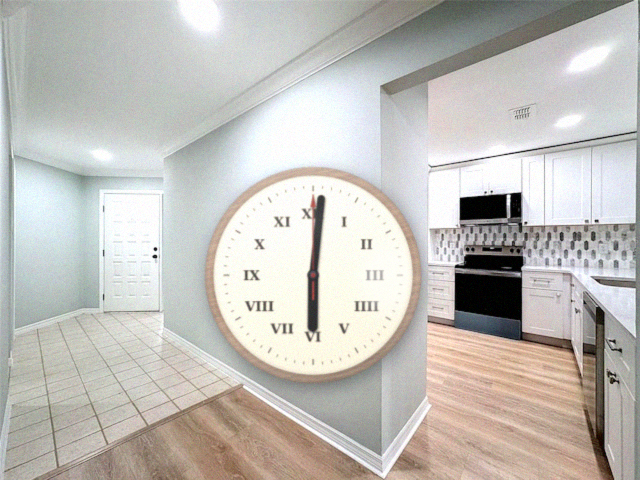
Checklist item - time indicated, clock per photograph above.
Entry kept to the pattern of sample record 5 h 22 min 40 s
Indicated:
6 h 01 min 00 s
